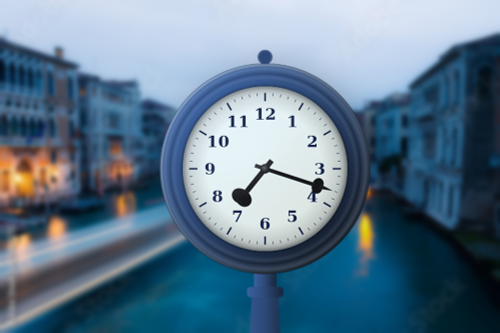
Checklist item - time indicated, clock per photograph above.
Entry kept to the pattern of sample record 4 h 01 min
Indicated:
7 h 18 min
